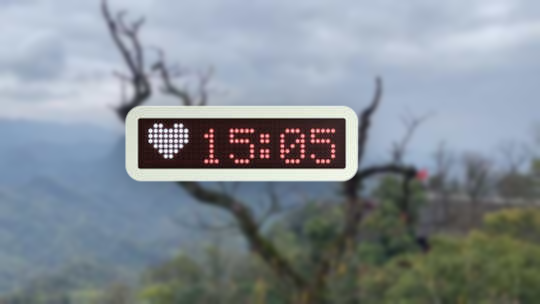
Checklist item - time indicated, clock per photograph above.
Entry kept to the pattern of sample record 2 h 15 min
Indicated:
15 h 05 min
